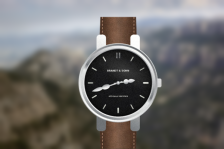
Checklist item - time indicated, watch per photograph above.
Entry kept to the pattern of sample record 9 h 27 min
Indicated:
2 h 42 min
